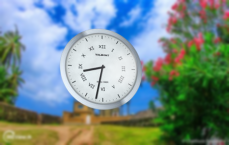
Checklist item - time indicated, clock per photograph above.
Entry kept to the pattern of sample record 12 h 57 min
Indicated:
8 h 32 min
